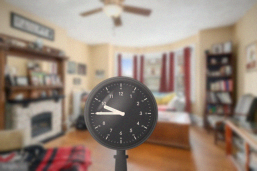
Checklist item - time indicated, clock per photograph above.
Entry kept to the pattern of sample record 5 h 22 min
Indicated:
9 h 45 min
